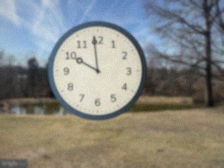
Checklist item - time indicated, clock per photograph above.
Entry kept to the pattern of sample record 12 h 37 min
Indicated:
9 h 59 min
